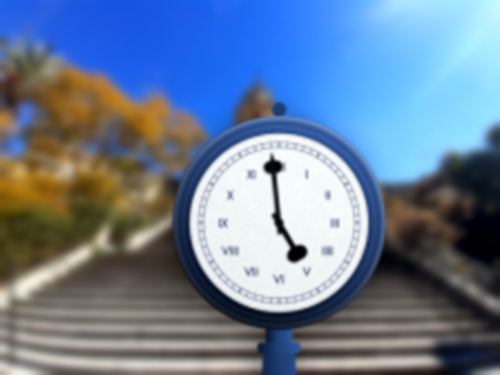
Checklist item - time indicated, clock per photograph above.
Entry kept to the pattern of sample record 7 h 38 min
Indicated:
4 h 59 min
